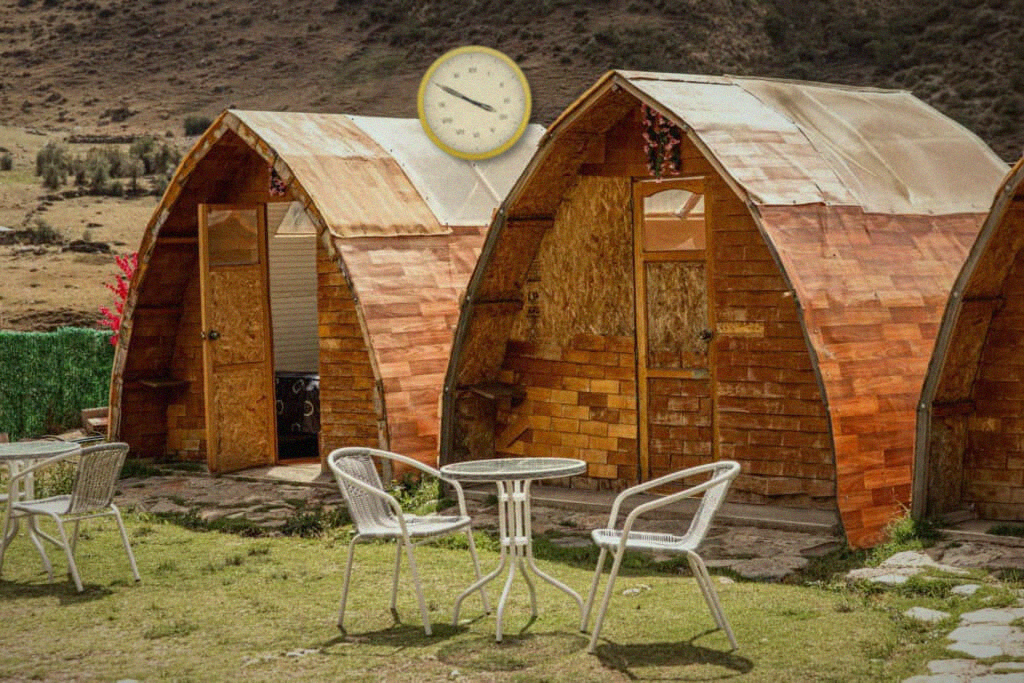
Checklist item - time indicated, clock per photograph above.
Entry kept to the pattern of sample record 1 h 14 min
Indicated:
3 h 50 min
